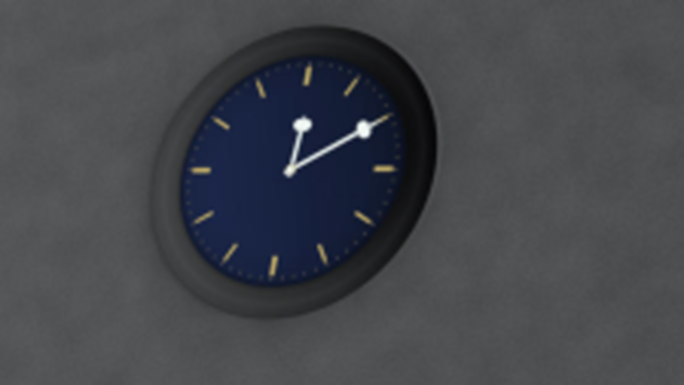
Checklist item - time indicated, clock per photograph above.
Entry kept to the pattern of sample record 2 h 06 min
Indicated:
12 h 10 min
